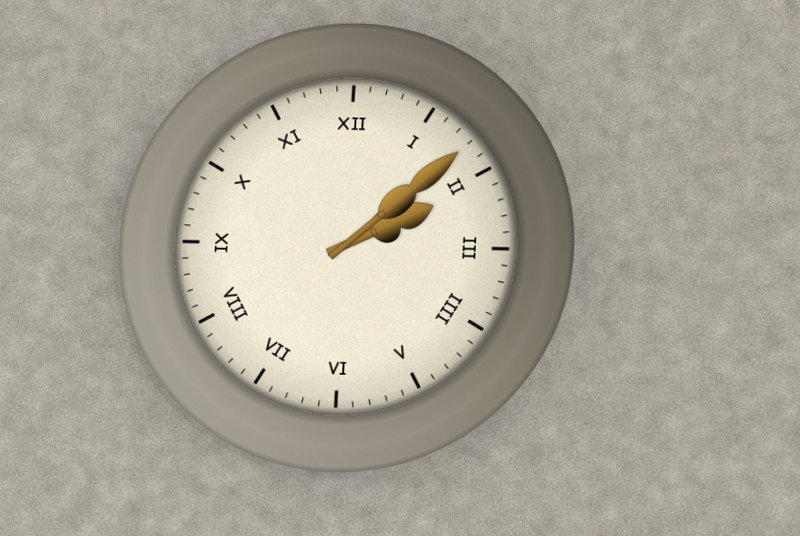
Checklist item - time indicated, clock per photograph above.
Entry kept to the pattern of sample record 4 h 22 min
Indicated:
2 h 08 min
